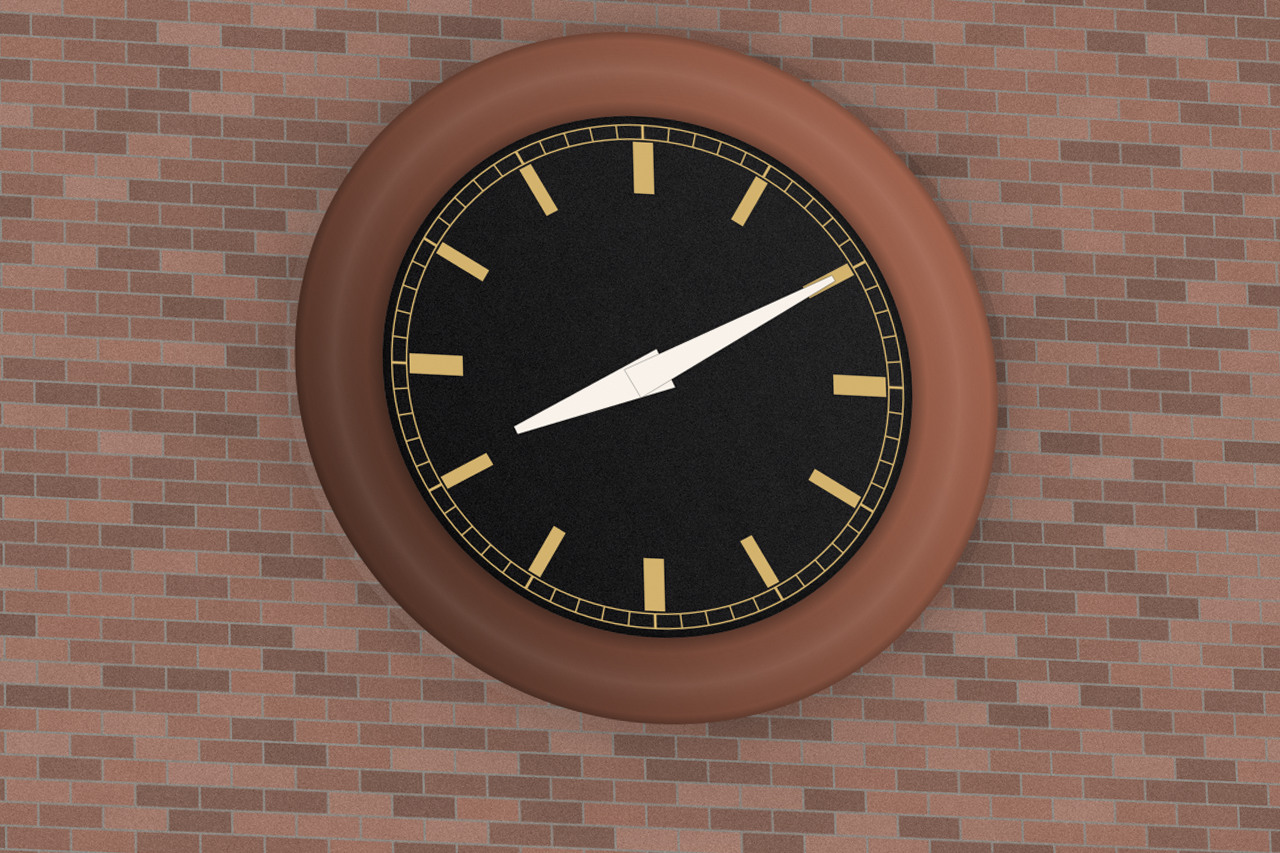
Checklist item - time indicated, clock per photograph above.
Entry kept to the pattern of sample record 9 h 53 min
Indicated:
8 h 10 min
